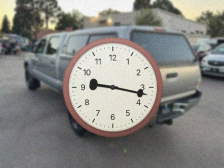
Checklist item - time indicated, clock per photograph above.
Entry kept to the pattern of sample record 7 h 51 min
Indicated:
9 h 17 min
